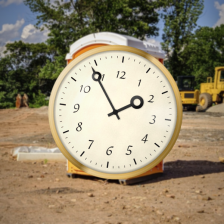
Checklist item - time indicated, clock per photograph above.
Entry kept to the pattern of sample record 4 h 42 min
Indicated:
1 h 54 min
